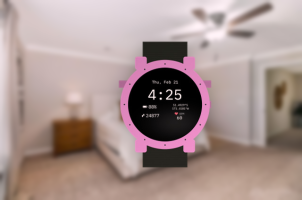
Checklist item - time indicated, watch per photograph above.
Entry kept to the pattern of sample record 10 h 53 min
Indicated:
4 h 25 min
